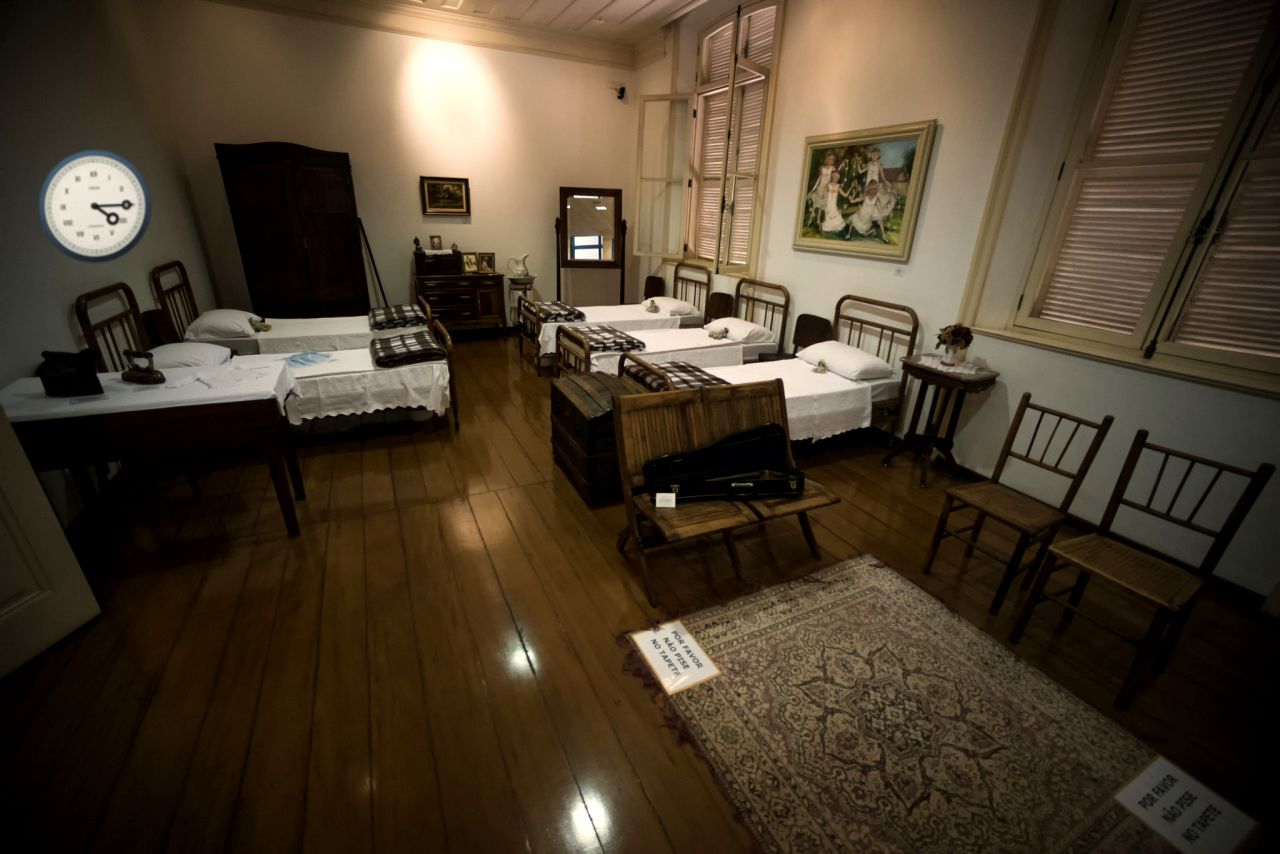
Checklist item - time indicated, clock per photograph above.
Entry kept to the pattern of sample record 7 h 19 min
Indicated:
4 h 15 min
